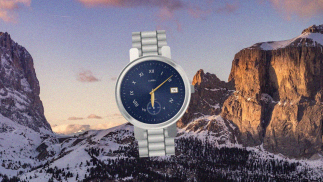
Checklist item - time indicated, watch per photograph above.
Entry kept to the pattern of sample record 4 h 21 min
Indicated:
6 h 09 min
